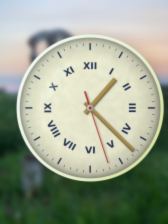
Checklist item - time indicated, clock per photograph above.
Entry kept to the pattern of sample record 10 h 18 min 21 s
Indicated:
1 h 22 min 27 s
